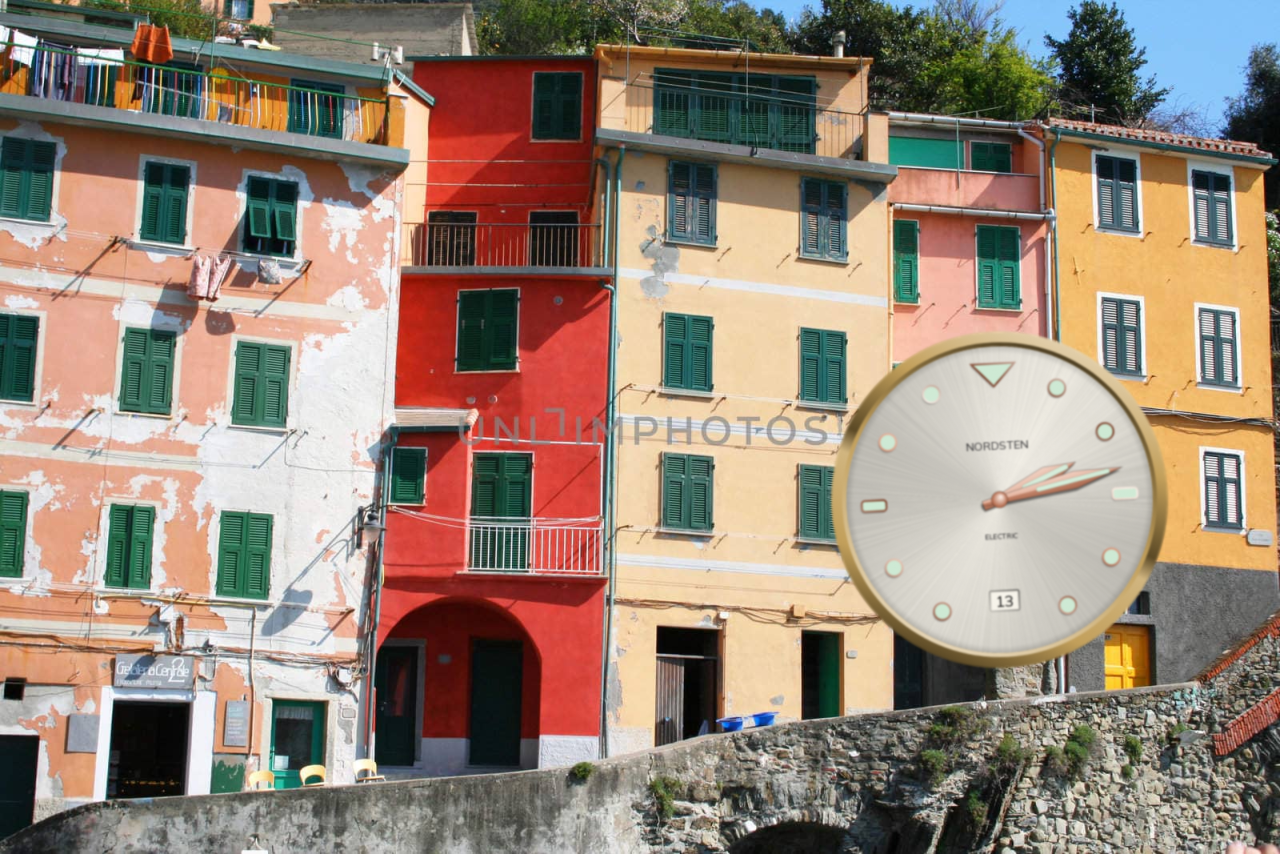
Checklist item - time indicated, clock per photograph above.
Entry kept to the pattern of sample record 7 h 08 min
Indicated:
2 h 13 min
